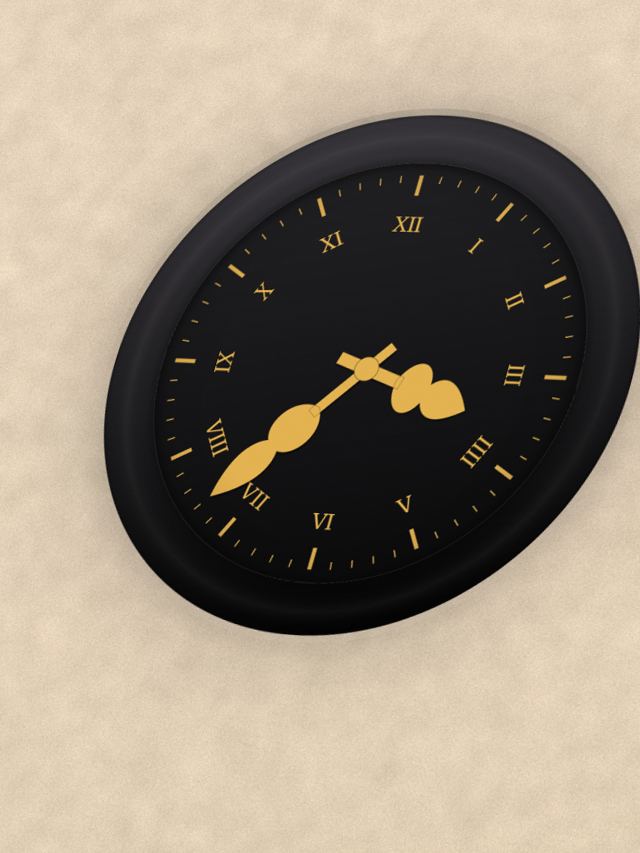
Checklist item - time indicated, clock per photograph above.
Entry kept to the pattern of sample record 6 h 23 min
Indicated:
3 h 37 min
